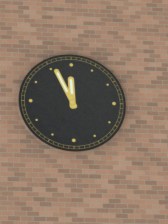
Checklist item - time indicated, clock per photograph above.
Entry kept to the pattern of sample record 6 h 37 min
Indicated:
11 h 56 min
